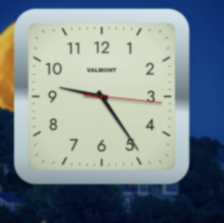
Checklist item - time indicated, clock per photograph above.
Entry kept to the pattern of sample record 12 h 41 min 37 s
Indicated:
9 h 24 min 16 s
